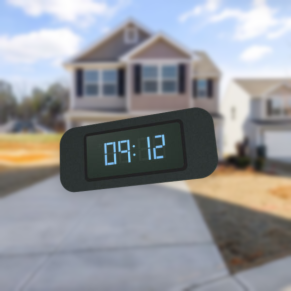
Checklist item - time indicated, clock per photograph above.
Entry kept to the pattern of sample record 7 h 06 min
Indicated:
9 h 12 min
